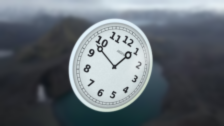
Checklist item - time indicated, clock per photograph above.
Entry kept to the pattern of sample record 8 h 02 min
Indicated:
12 h 48 min
